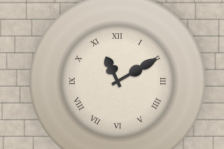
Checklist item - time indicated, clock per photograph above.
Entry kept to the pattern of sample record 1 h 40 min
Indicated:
11 h 10 min
